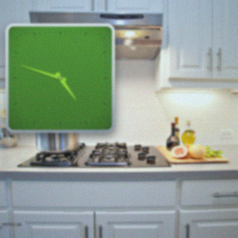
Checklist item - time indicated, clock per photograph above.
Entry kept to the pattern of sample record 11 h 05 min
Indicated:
4 h 48 min
